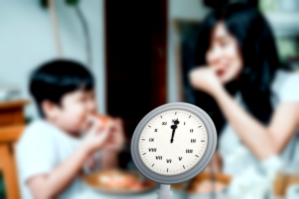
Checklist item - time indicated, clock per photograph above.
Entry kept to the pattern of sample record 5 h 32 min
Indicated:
12 h 01 min
